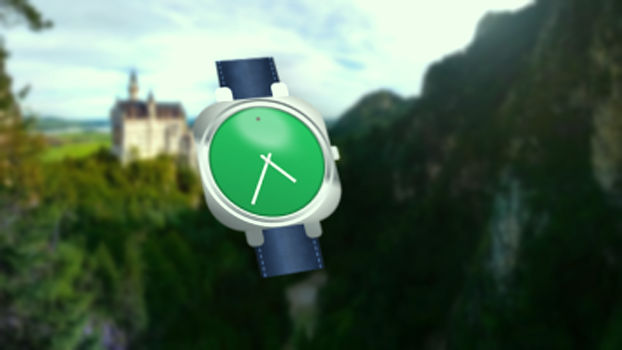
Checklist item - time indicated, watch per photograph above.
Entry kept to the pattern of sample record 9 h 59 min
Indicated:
4 h 35 min
